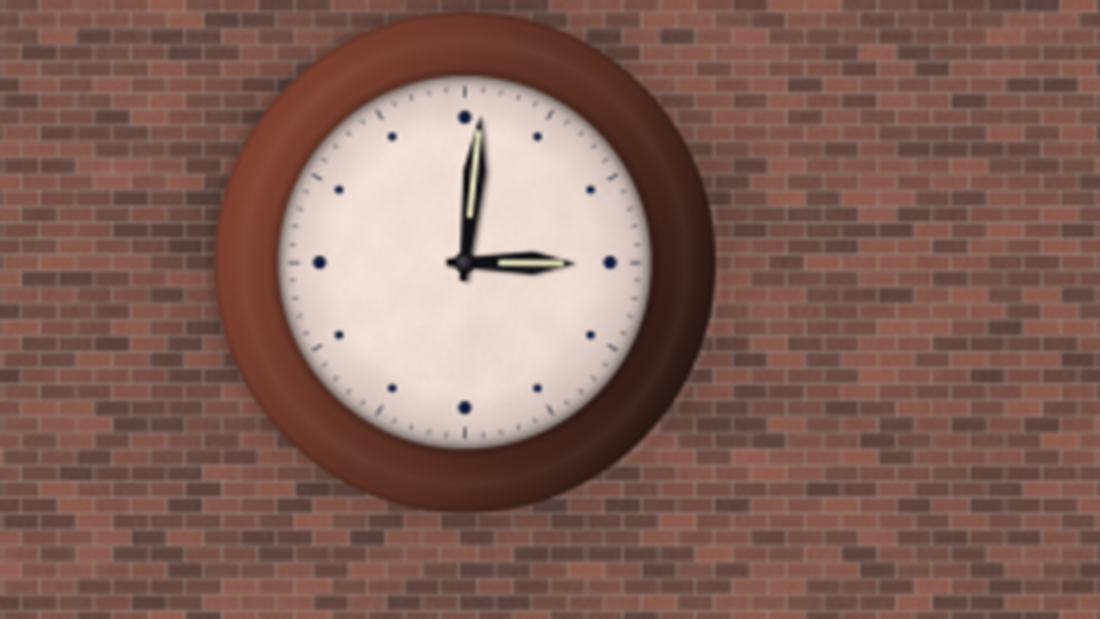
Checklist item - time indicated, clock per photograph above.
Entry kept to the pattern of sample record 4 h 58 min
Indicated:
3 h 01 min
